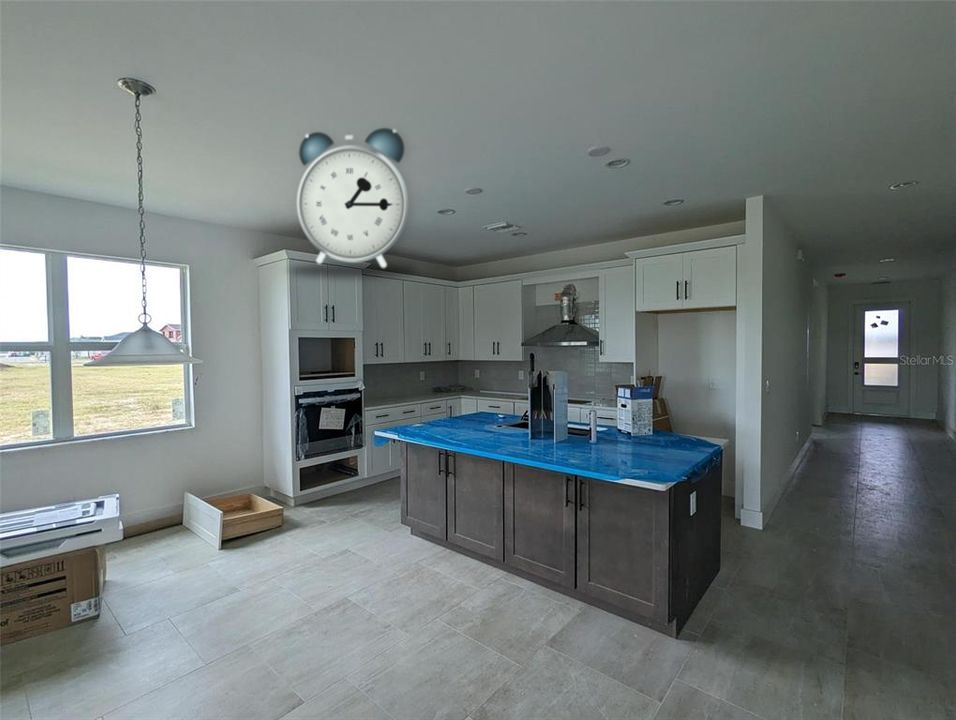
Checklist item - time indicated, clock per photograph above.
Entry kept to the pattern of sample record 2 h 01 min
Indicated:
1 h 15 min
